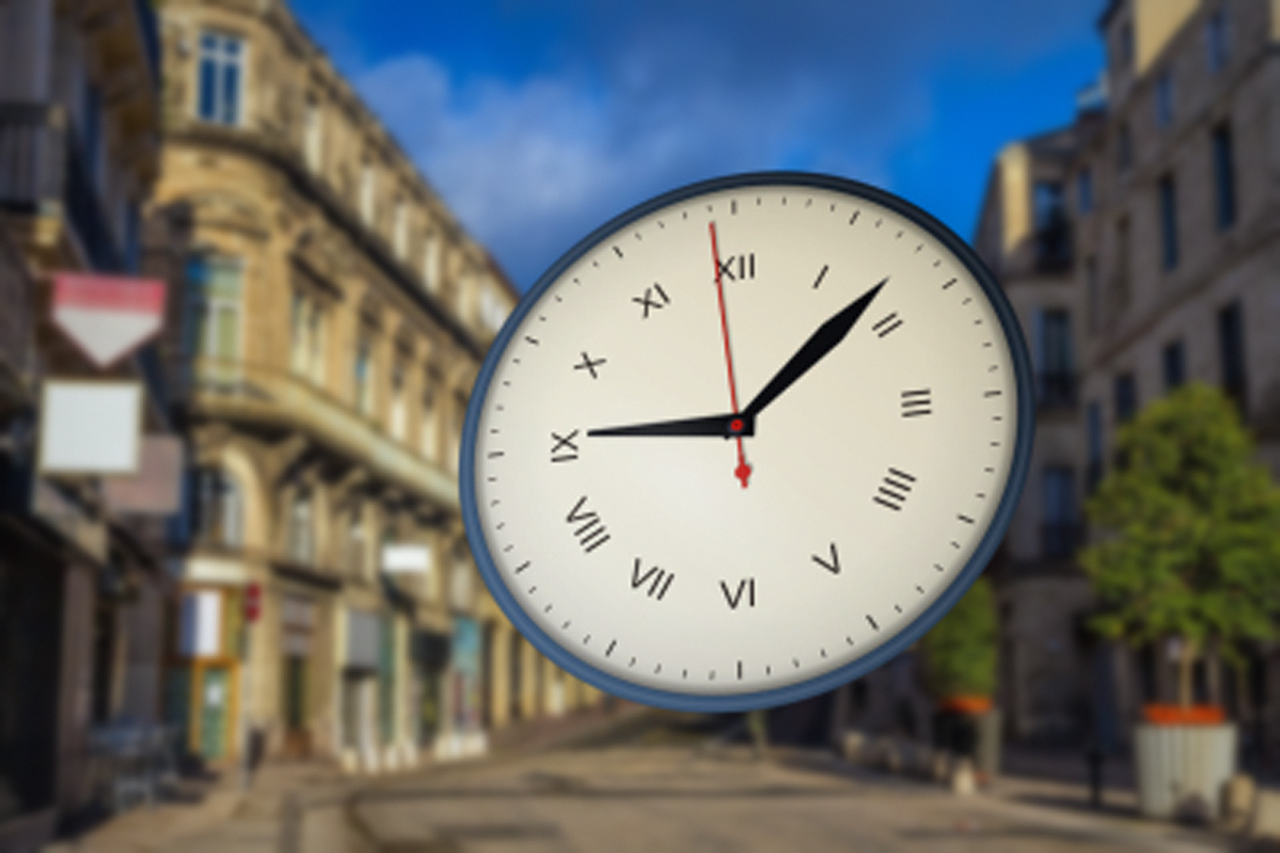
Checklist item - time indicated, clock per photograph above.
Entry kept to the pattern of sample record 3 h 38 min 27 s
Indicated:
9 h 07 min 59 s
